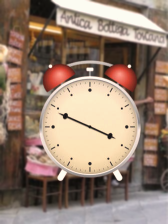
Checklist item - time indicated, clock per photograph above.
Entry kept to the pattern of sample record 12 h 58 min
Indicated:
3 h 49 min
